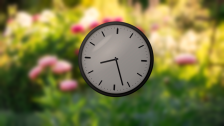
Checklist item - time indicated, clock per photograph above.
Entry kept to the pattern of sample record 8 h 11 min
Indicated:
8 h 27 min
